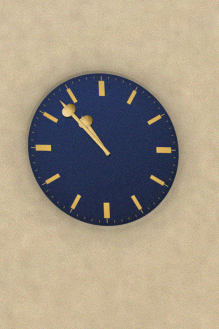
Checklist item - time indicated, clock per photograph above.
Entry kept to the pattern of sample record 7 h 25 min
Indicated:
10 h 53 min
